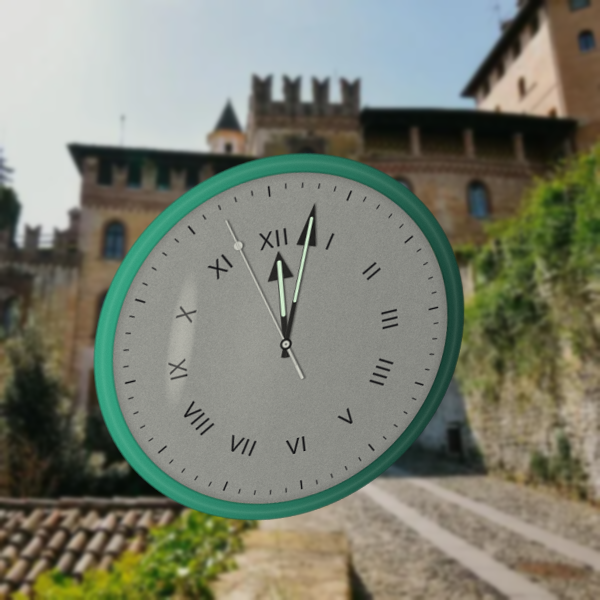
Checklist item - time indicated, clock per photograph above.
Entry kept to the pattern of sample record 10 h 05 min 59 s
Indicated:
12 h 02 min 57 s
